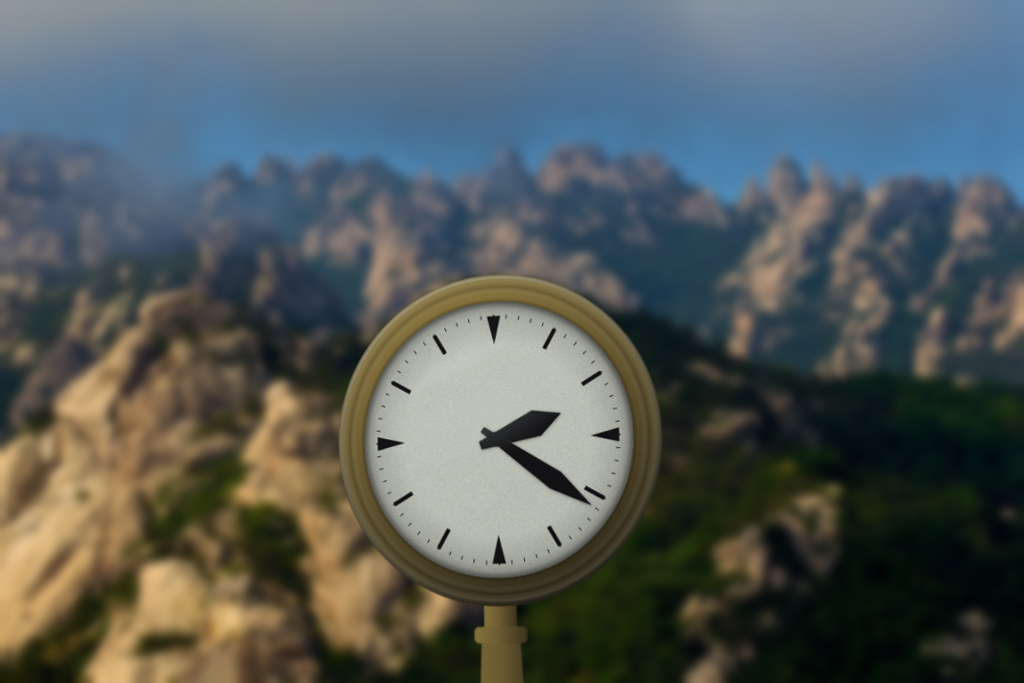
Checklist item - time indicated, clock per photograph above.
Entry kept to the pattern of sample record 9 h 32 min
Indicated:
2 h 21 min
